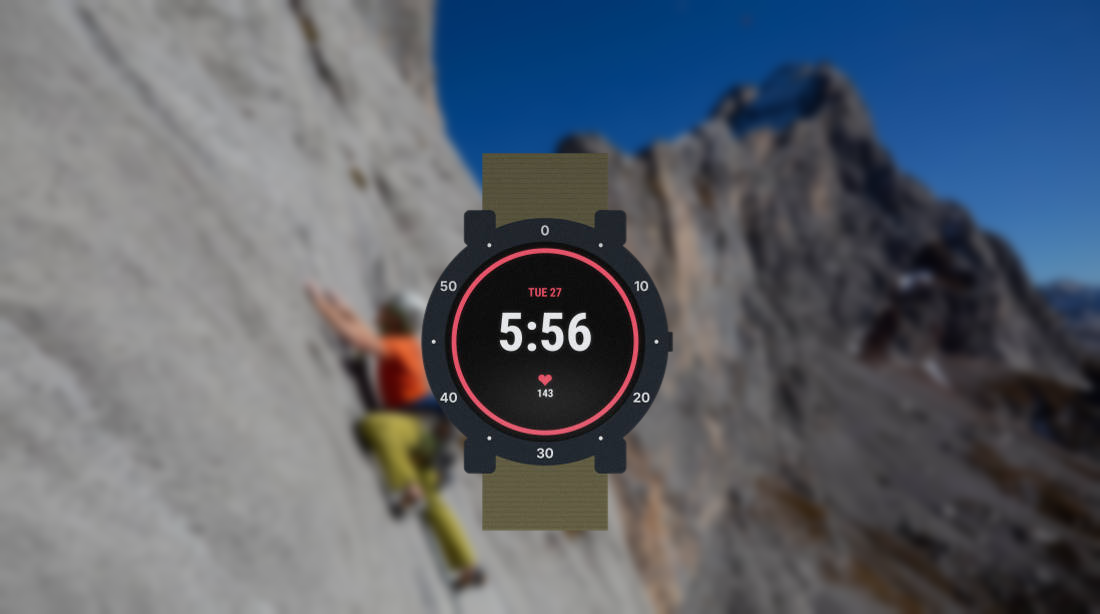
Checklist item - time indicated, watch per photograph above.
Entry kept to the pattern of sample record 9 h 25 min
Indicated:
5 h 56 min
